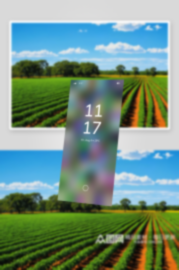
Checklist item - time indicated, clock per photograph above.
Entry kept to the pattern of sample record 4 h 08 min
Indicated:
11 h 17 min
